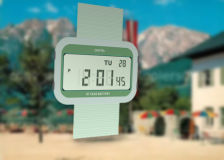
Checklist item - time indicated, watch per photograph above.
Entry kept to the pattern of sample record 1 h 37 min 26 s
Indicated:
2 h 01 min 45 s
